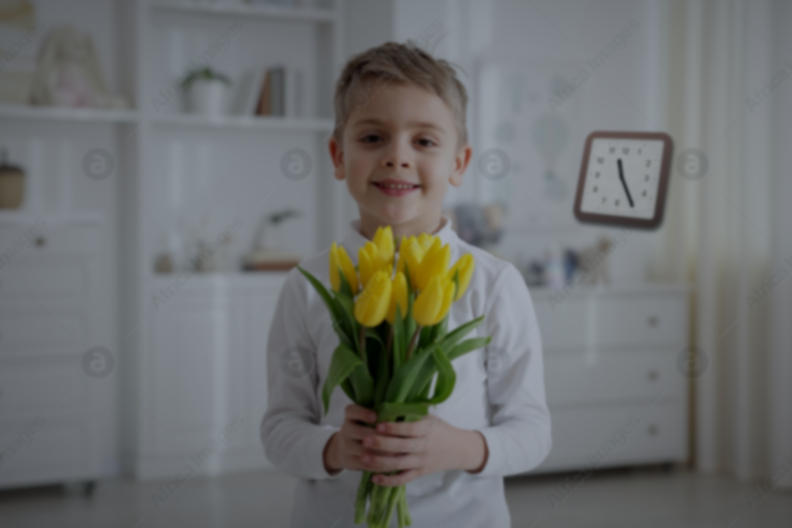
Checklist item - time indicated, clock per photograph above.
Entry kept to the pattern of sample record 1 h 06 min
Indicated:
11 h 25 min
